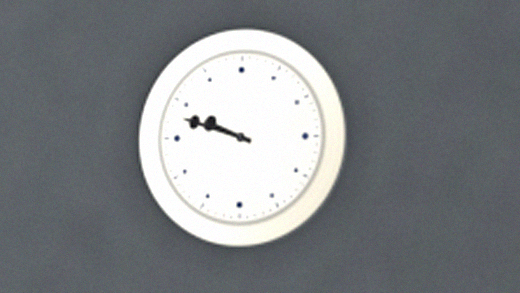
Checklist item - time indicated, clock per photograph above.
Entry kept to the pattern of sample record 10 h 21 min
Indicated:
9 h 48 min
